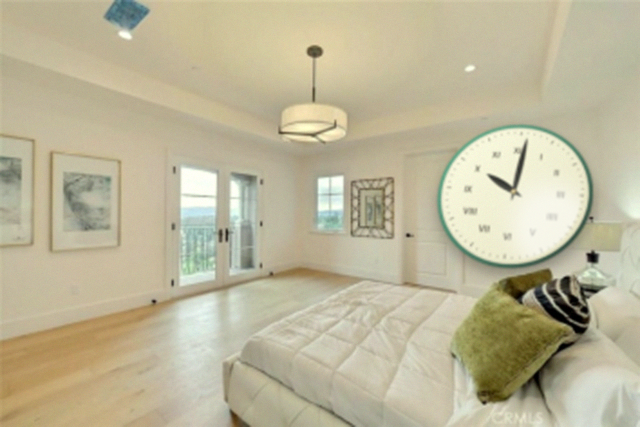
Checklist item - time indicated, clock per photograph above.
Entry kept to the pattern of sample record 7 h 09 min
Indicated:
10 h 01 min
